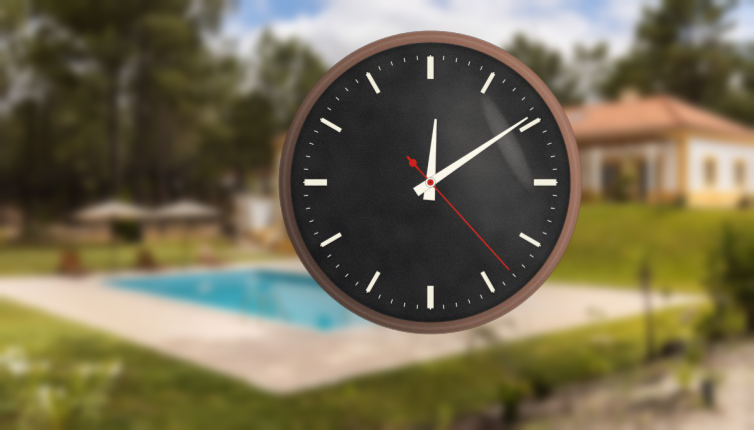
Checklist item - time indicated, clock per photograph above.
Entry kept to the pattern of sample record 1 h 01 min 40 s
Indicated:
12 h 09 min 23 s
